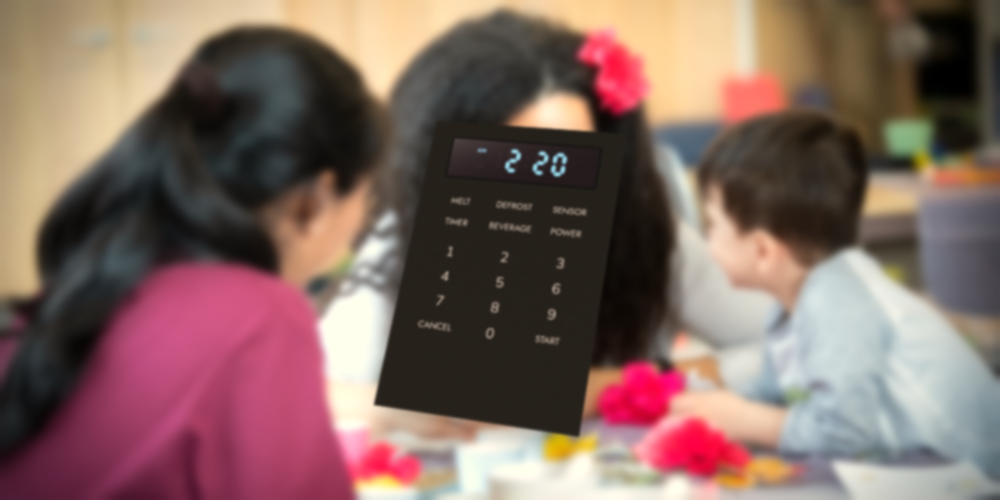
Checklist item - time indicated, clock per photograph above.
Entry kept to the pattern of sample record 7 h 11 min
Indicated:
2 h 20 min
